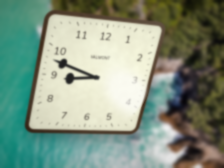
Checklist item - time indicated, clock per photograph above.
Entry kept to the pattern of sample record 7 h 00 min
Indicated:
8 h 48 min
